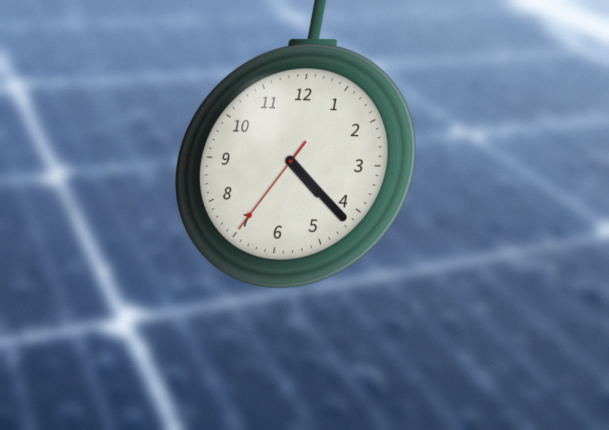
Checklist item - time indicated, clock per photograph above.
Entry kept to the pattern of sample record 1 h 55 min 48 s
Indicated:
4 h 21 min 35 s
